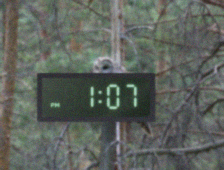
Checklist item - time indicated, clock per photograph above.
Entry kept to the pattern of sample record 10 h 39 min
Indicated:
1 h 07 min
